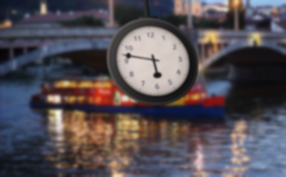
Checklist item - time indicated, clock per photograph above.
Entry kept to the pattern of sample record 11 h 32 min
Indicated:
5 h 47 min
